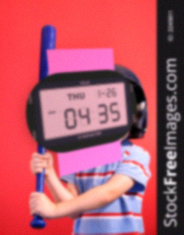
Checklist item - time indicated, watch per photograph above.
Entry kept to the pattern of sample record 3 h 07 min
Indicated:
4 h 35 min
